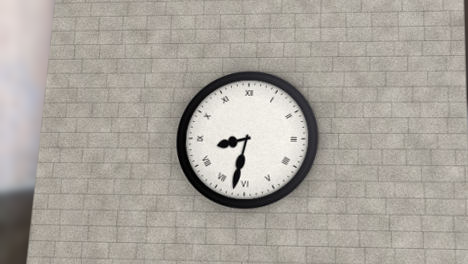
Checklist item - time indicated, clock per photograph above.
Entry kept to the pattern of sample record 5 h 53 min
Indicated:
8 h 32 min
